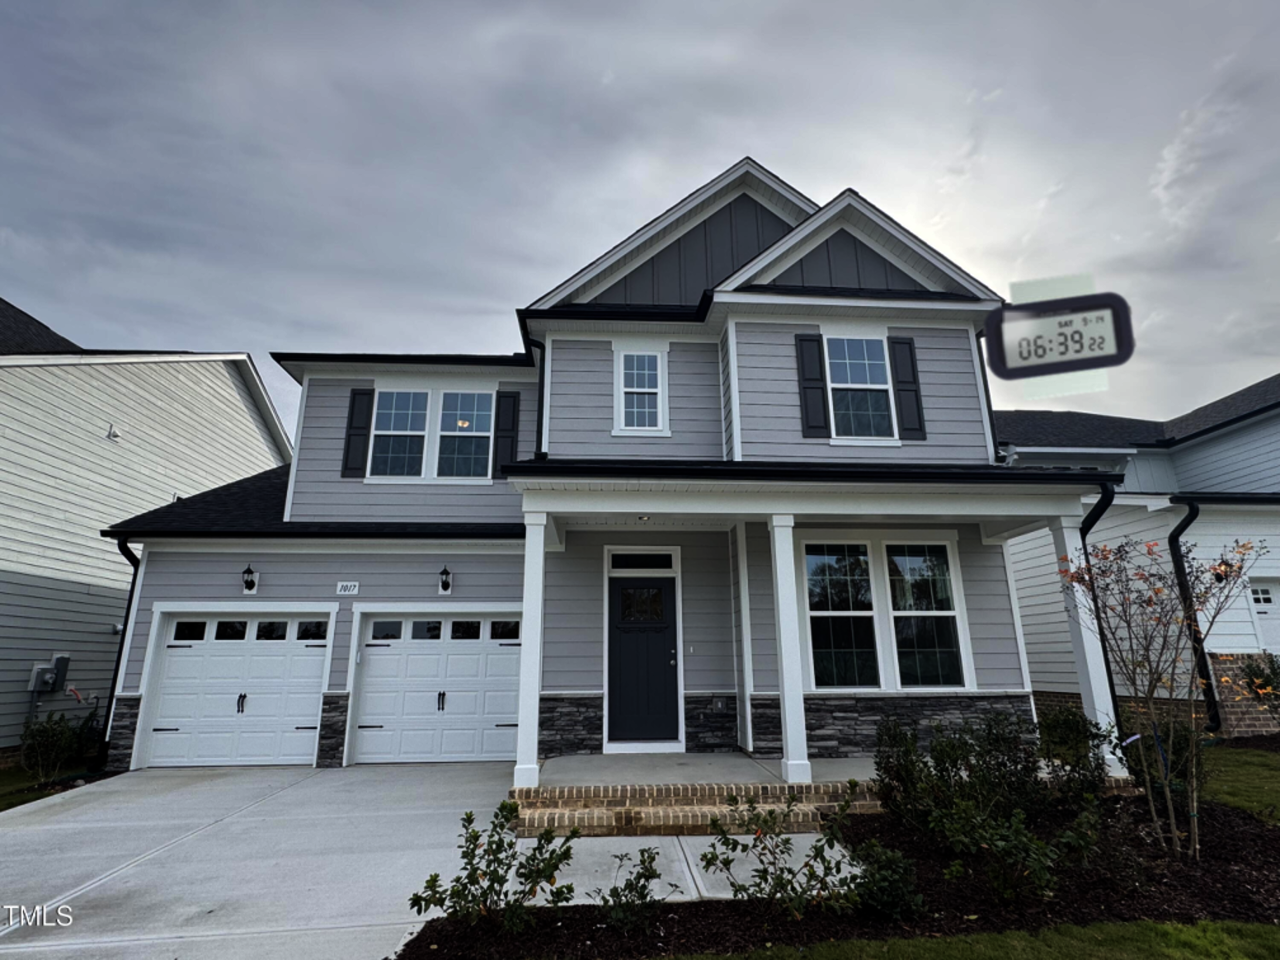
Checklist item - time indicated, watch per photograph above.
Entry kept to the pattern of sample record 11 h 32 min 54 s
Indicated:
6 h 39 min 22 s
